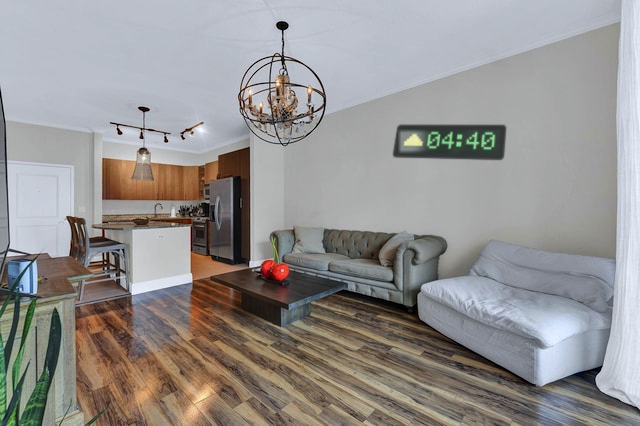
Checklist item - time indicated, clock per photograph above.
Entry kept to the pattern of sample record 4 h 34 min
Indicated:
4 h 40 min
